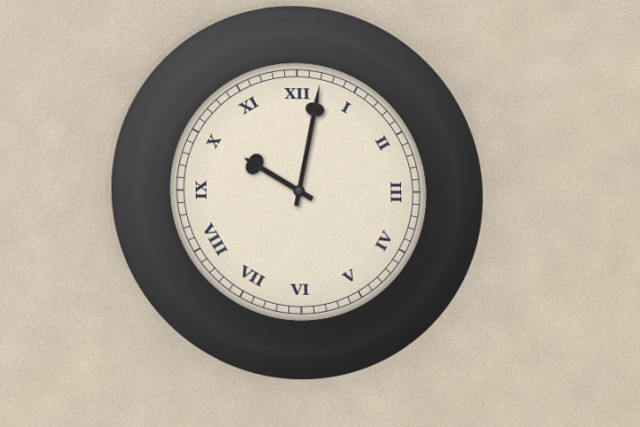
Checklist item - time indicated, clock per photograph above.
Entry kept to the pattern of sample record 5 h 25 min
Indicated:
10 h 02 min
